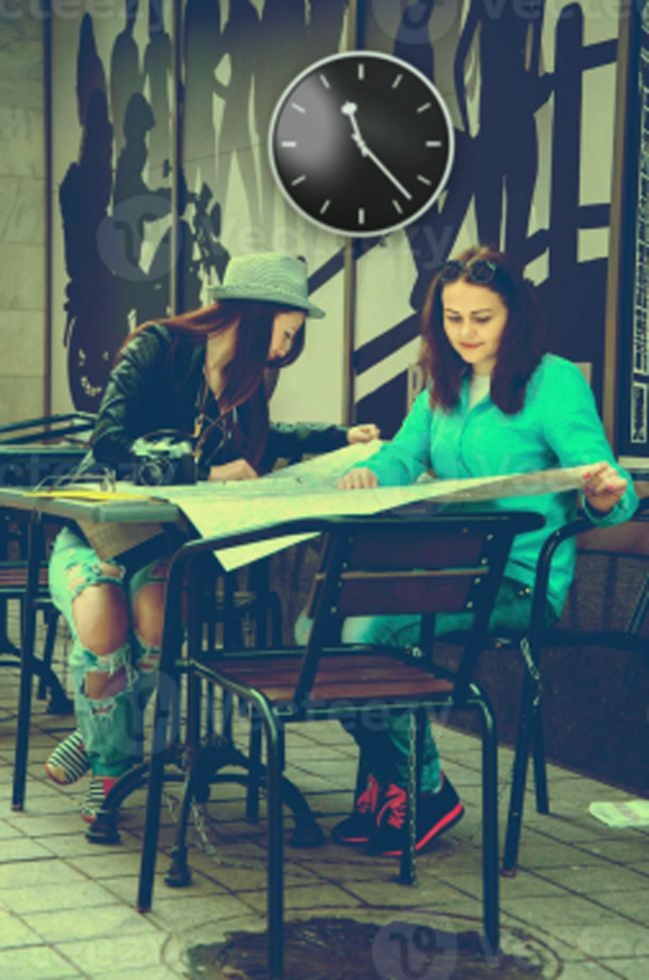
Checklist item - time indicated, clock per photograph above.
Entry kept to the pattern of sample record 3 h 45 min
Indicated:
11 h 23 min
